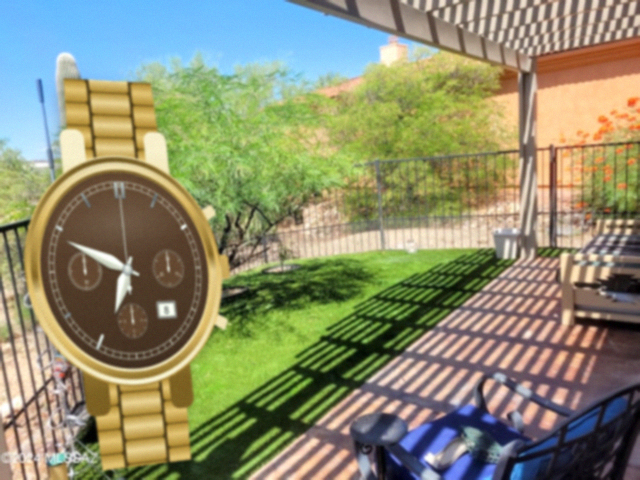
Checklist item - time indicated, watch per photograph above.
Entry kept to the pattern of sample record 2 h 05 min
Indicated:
6 h 49 min
